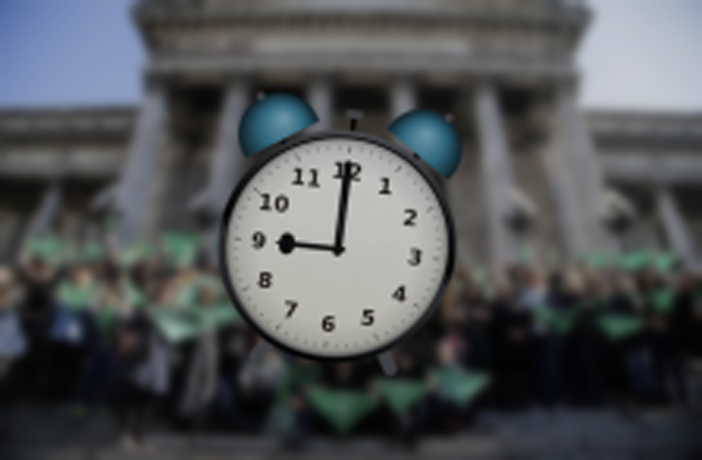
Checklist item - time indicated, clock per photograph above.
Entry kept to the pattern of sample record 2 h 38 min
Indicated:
9 h 00 min
